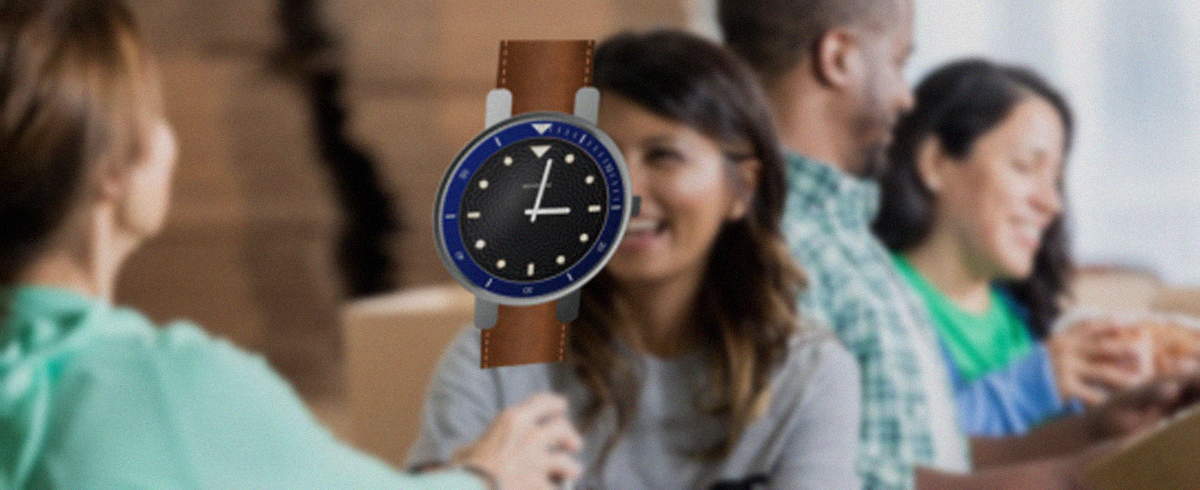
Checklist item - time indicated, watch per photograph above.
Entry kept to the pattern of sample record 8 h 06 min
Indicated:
3 h 02 min
